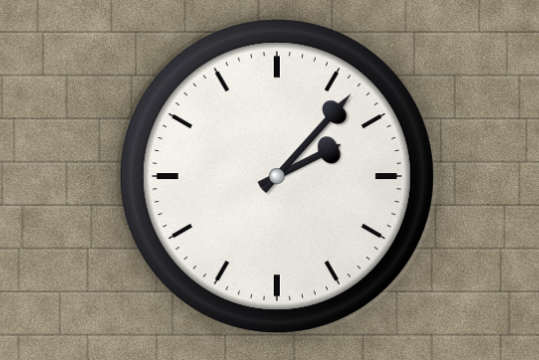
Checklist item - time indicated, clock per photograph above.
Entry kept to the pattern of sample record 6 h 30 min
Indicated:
2 h 07 min
